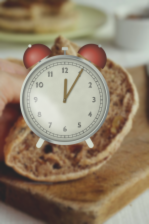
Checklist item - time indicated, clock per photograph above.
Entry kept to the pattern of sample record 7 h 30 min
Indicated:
12 h 05 min
